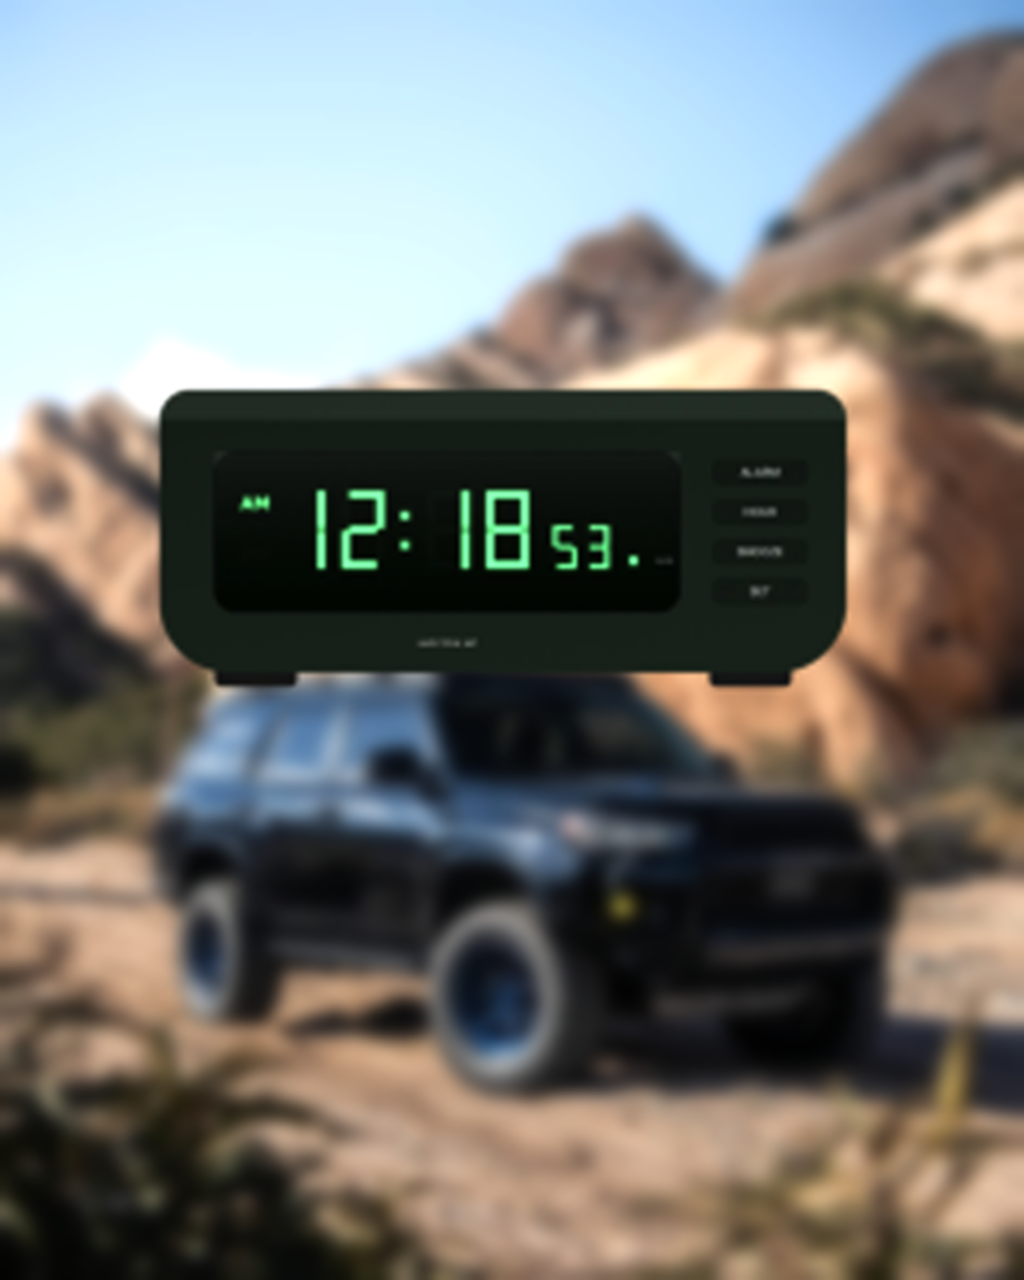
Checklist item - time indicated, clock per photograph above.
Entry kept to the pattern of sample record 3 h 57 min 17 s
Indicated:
12 h 18 min 53 s
